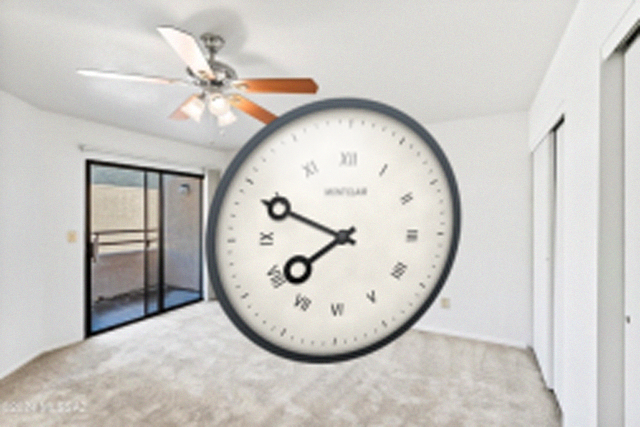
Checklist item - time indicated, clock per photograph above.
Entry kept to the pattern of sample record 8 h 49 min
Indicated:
7 h 49 min
